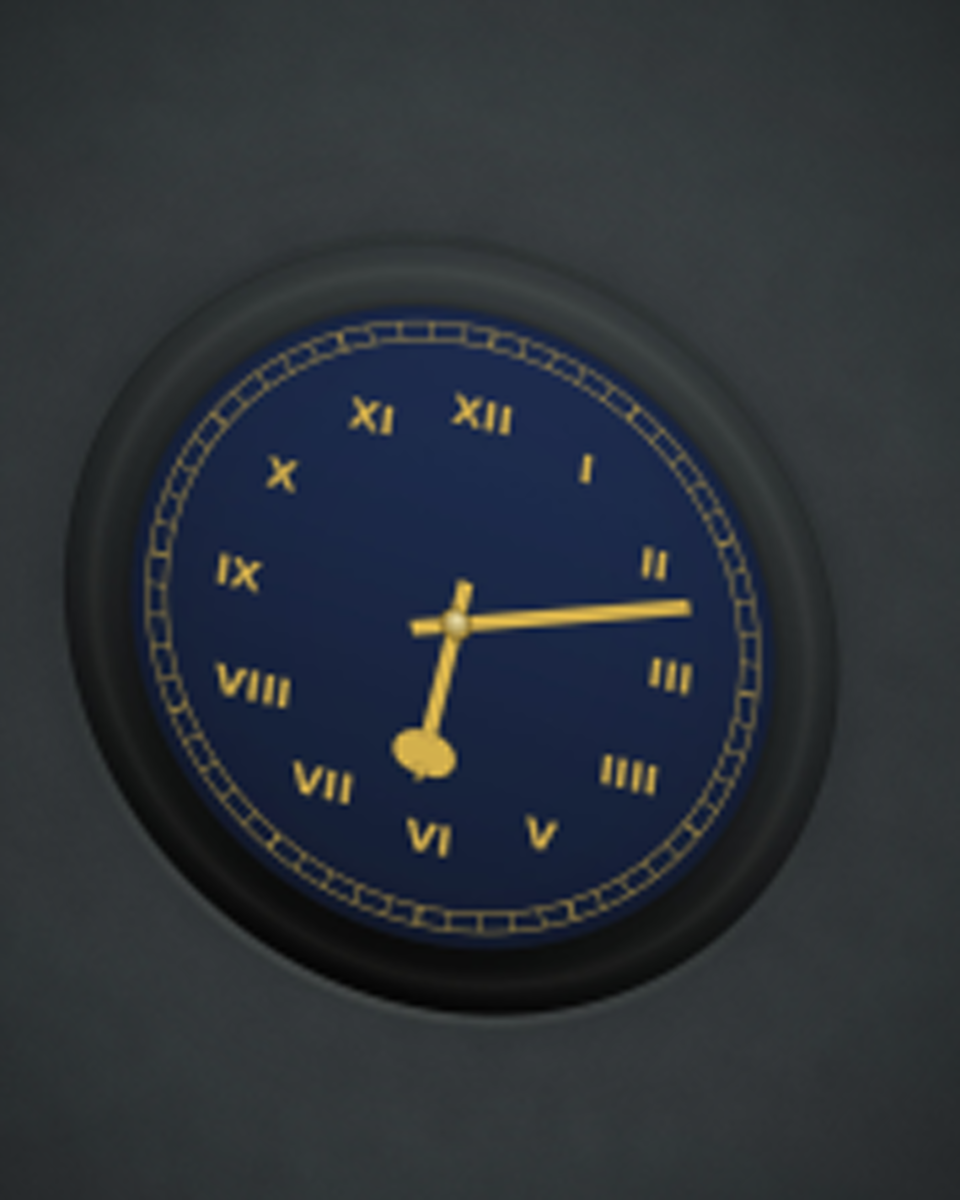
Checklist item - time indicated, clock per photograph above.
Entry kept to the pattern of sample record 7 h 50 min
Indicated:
6 h 12 min
